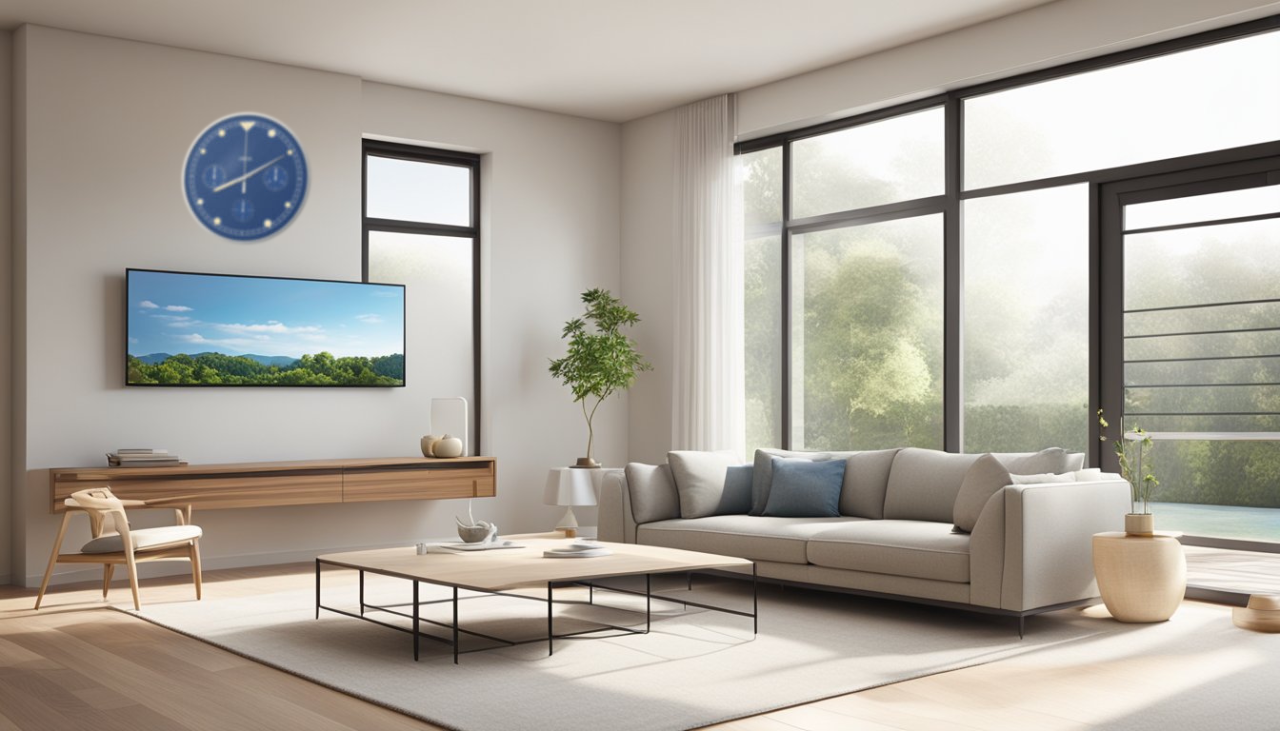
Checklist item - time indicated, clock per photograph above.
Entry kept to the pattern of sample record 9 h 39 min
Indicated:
8 h 10 min
